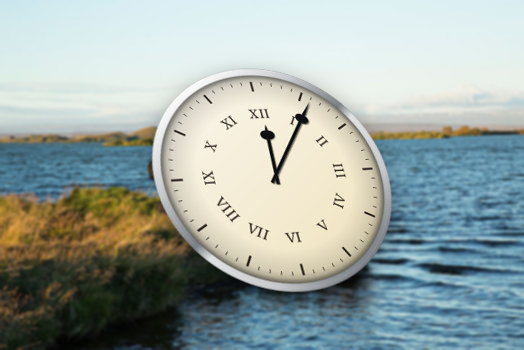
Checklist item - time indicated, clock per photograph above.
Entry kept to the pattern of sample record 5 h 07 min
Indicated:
12 h 06 min
